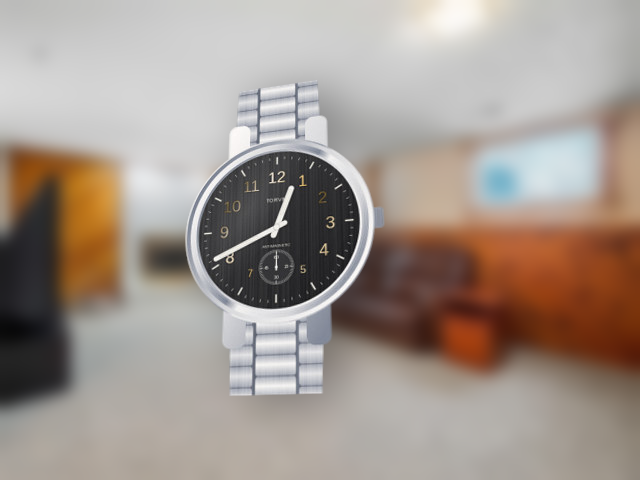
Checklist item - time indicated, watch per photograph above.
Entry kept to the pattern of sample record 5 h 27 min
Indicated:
12 h 41 min
